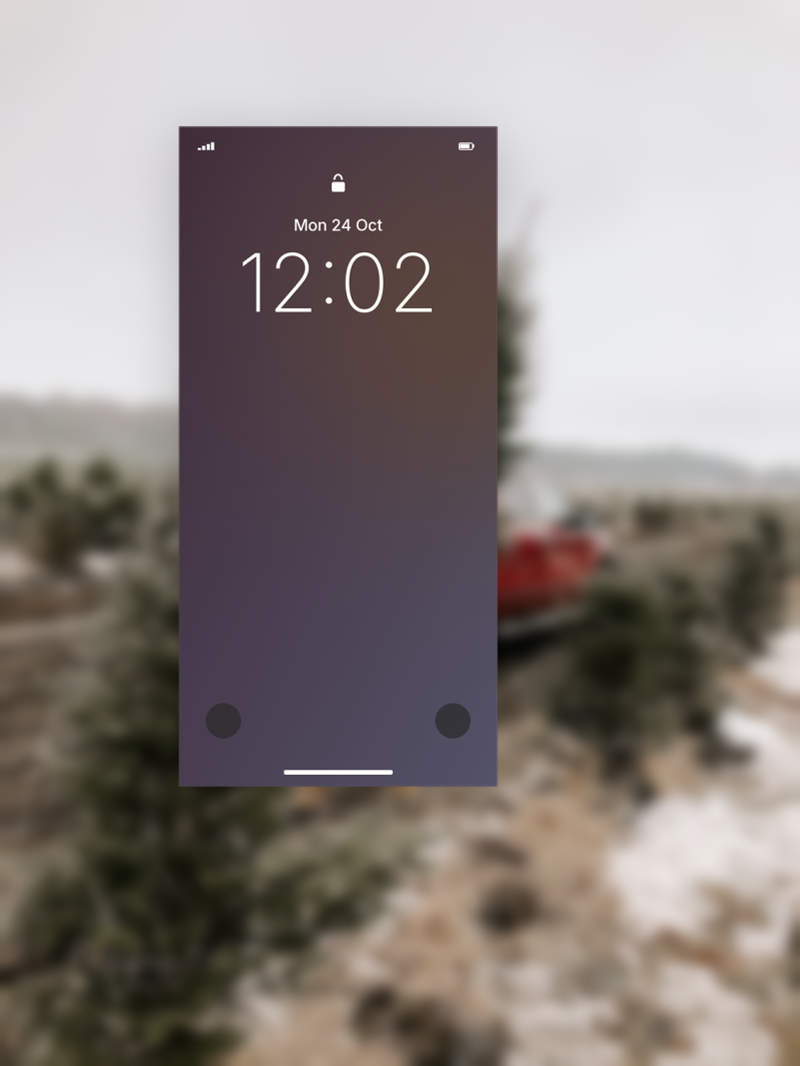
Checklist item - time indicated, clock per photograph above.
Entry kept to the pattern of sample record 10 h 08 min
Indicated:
12 h 02 min
